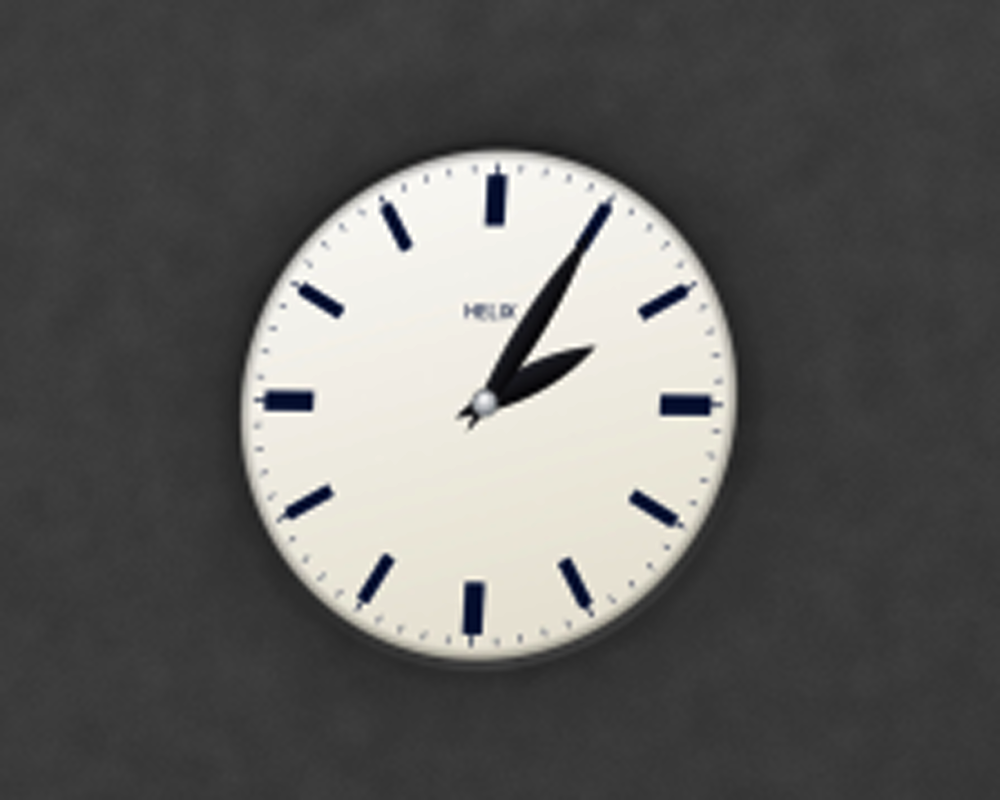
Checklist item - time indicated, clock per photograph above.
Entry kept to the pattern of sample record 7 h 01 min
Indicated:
2 h 05 min
